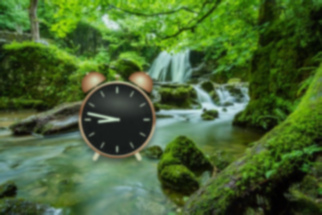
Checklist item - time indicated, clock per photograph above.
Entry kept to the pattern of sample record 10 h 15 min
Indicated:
8 h 47 min
